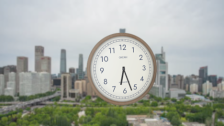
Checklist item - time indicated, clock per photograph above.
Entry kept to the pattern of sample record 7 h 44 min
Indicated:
6 h 27 min
